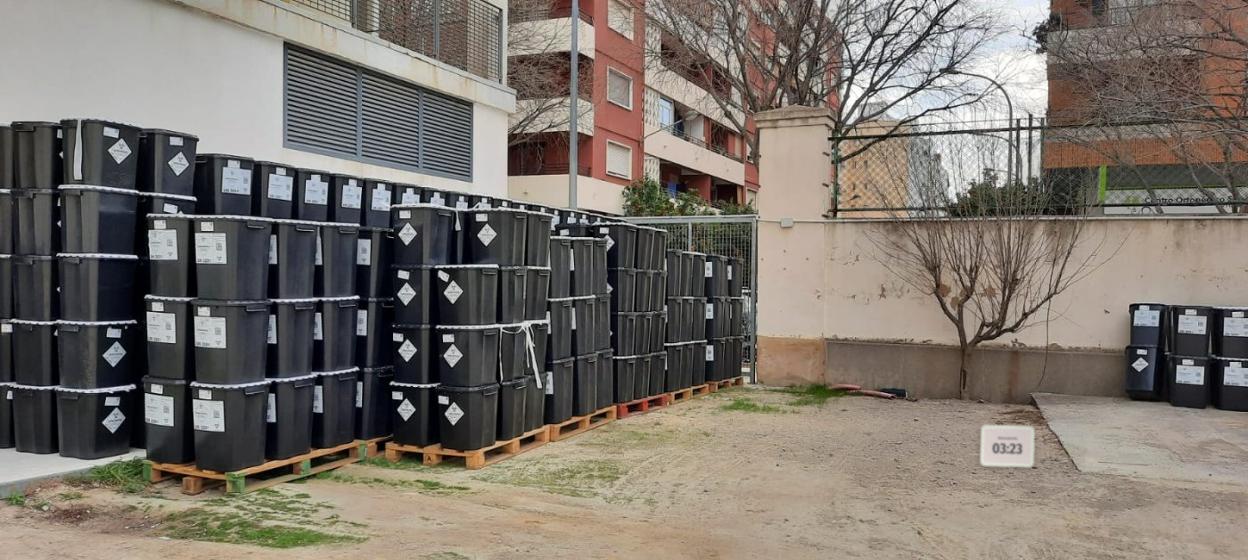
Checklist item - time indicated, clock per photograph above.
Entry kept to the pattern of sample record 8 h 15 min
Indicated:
3 h 23 min
